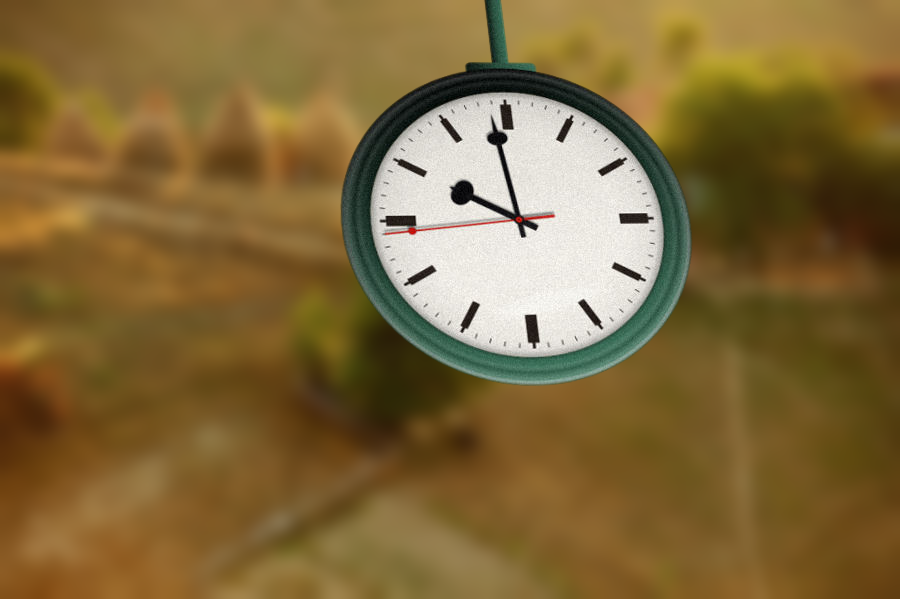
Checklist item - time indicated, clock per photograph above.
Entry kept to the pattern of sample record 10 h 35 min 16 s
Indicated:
9 h 58 min 44 s
